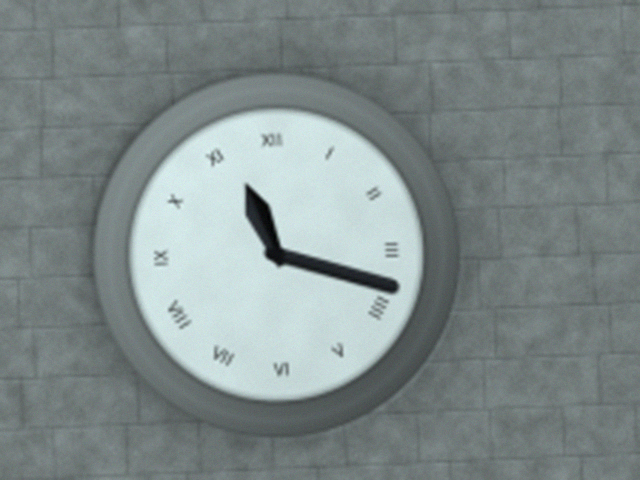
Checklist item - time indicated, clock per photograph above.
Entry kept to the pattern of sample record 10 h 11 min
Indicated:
11 h 18 min
